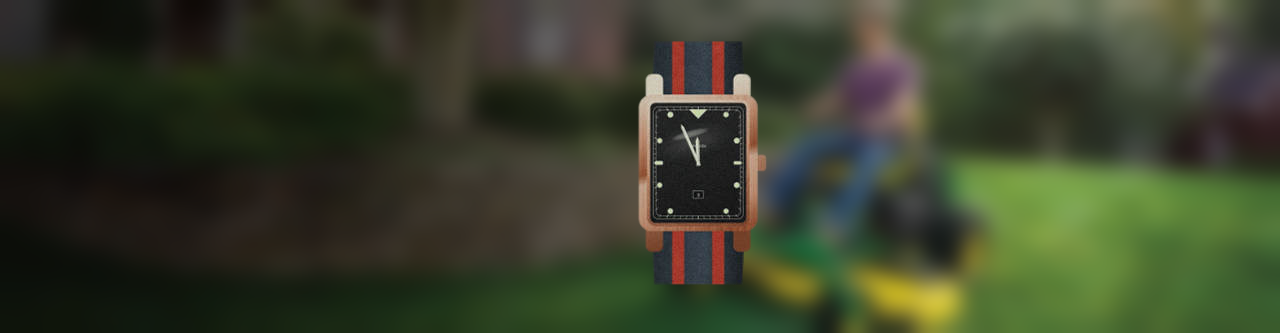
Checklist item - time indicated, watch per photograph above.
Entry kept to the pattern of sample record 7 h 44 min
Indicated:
11 h 56 min
